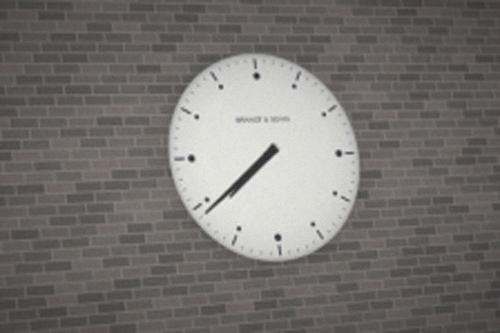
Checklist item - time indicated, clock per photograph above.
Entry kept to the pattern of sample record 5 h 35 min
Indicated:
7 h 39 min
